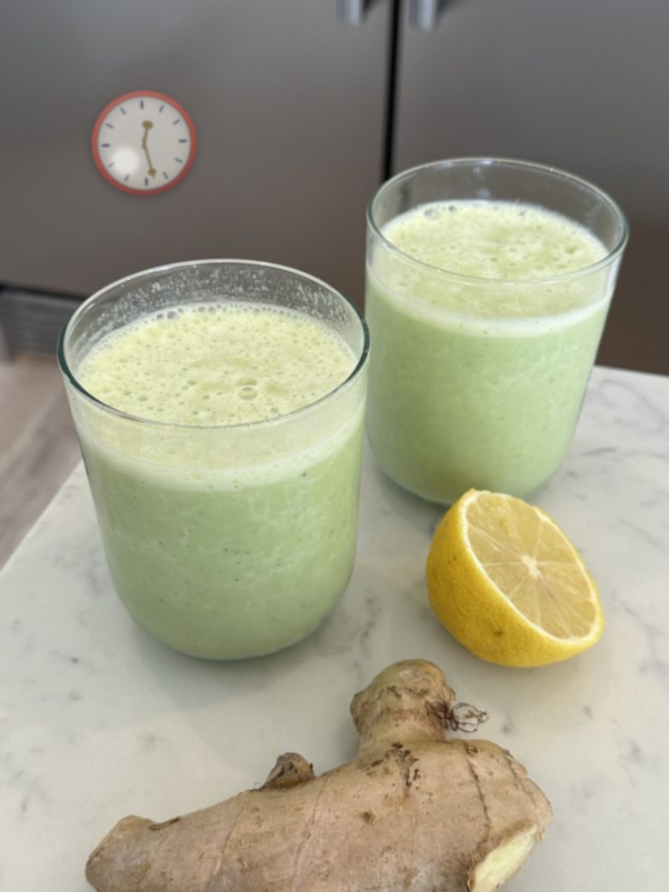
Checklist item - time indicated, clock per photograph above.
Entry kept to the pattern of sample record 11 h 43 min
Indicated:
12 h 28 min
